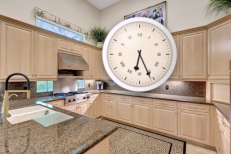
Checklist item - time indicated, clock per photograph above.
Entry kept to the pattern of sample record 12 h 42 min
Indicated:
6 h 26 min
